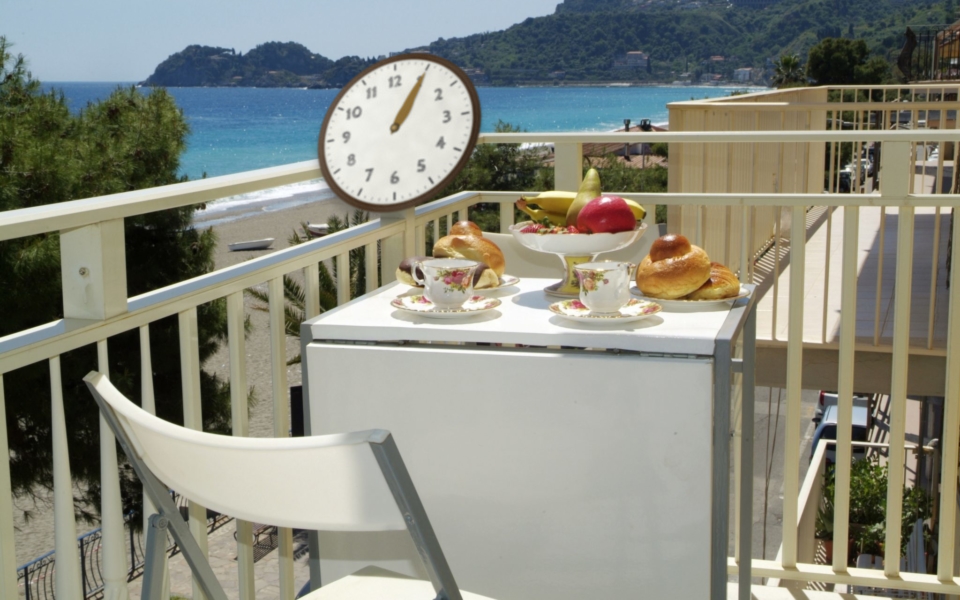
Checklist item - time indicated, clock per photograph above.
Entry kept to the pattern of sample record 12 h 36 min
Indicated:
1 h 05 min
